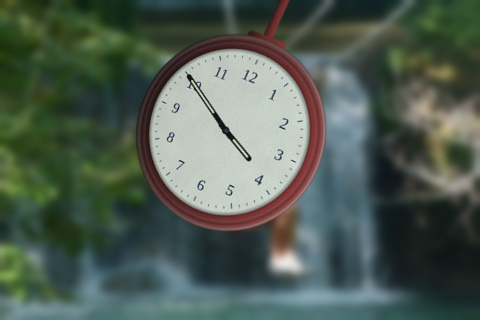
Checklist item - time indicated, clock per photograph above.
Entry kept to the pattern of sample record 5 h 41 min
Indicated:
3 h 50 min
